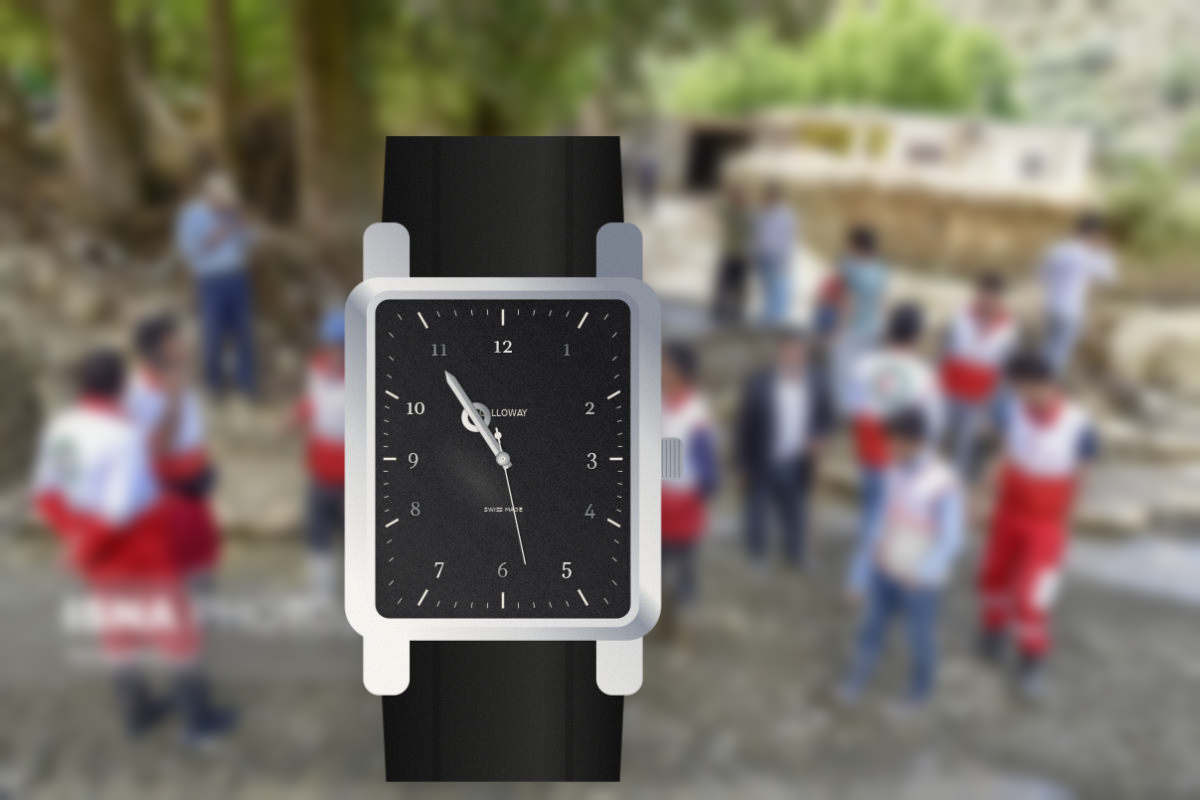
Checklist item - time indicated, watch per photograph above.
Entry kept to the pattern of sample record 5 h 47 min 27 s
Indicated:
10 h 54 min 28 s
